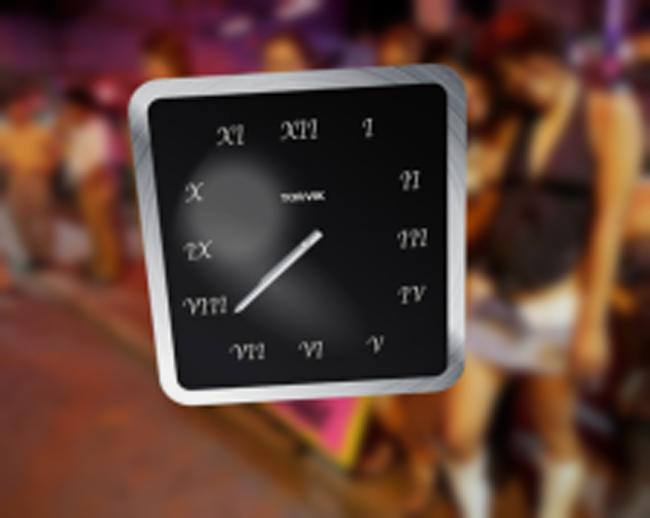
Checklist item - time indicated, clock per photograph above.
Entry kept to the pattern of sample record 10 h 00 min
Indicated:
7 h 38 min
